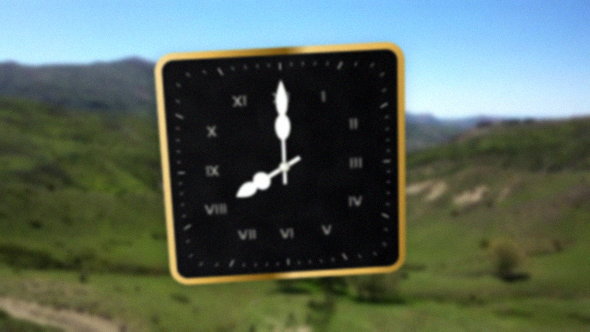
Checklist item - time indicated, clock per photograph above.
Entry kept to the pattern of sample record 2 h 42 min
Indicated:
8 h 00 min
